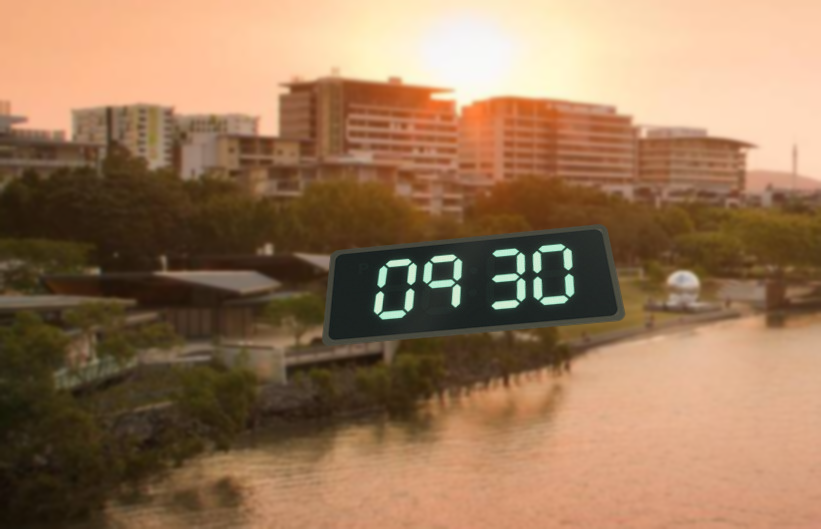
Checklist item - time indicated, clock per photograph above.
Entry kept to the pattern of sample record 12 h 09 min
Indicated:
9 h 30 min
